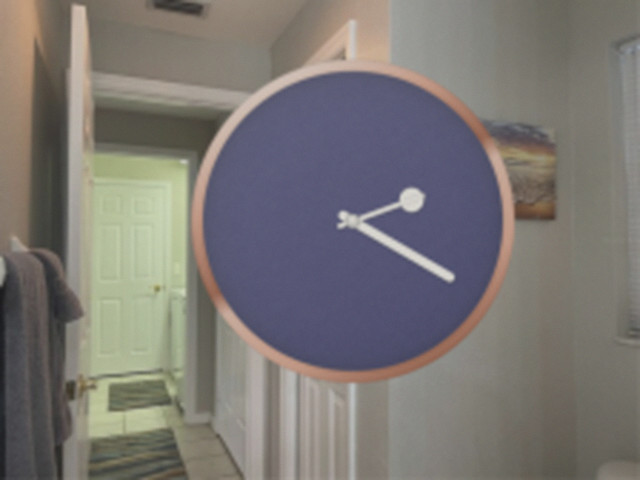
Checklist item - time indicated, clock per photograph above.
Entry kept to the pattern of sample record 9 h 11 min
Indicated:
2 h 20 min
